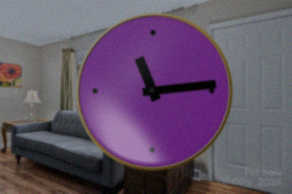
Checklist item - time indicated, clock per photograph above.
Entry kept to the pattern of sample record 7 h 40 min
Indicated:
11 h 14 min
